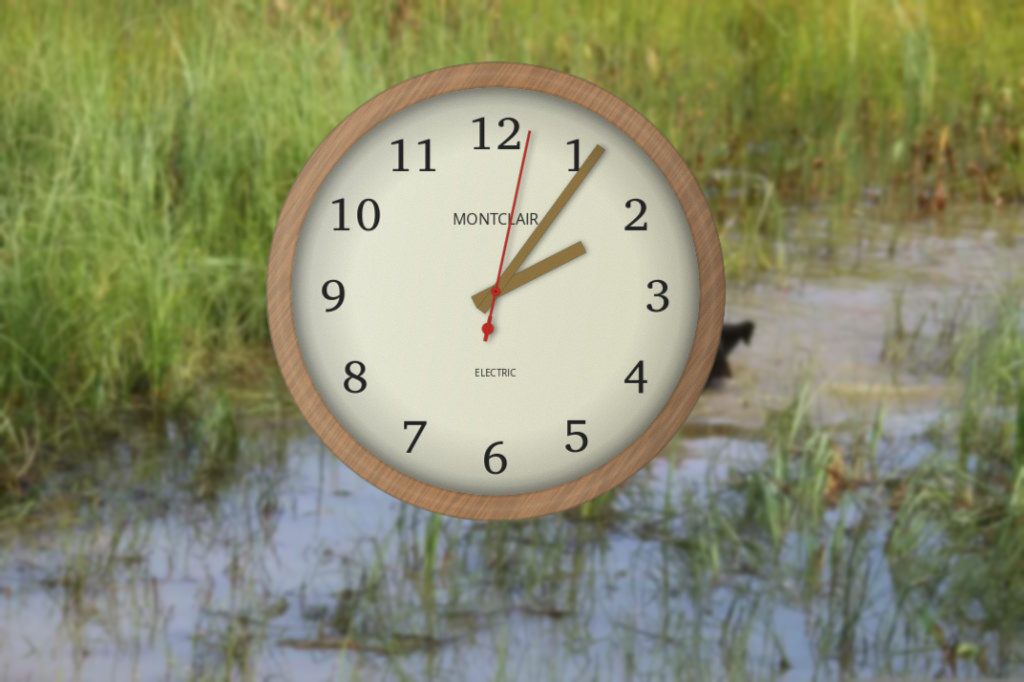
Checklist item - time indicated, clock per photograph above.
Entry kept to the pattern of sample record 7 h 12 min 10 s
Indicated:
2 h 06 min 02 s
